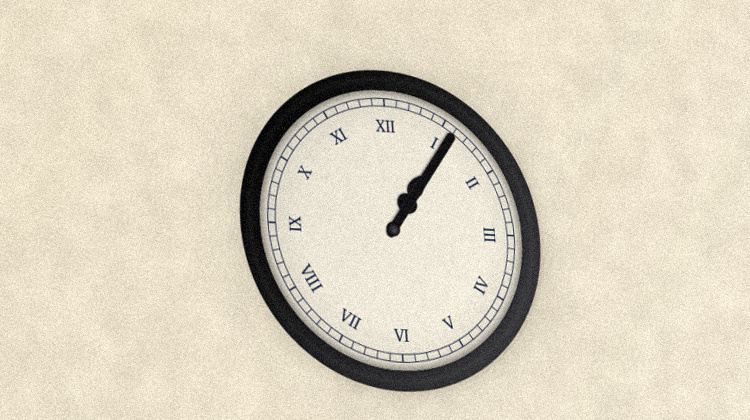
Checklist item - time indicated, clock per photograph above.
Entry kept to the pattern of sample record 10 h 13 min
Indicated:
1 h 06 min
